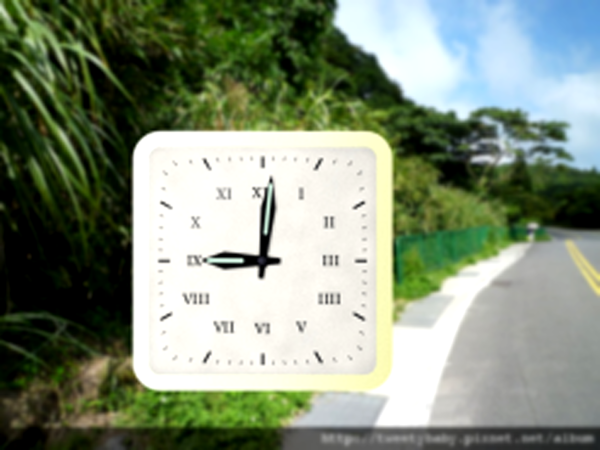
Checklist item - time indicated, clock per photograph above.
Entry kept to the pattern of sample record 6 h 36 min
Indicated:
9 h 01 min
